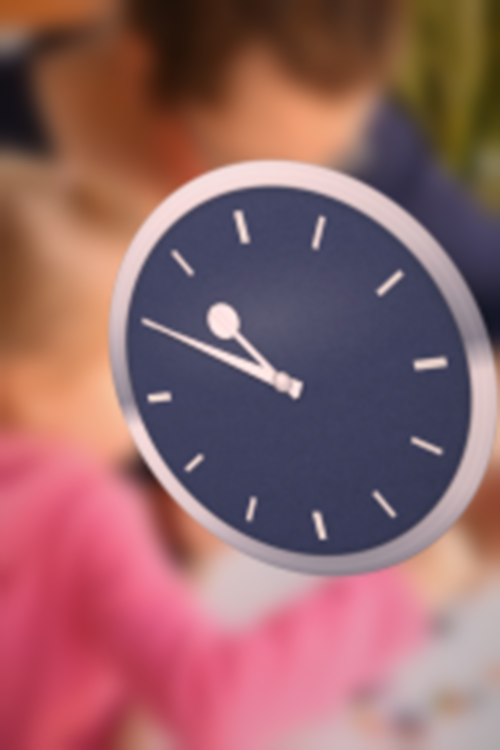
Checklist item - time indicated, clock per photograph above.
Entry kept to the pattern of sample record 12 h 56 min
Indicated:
10 h 50 min
